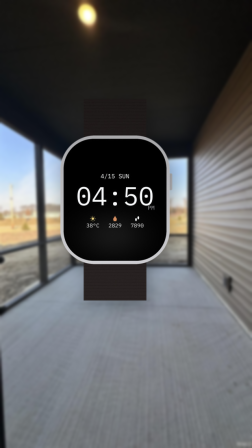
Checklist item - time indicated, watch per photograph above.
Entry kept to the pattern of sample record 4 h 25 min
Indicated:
4 h 50 min
